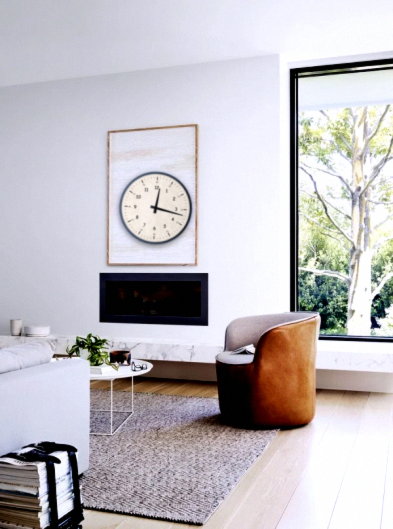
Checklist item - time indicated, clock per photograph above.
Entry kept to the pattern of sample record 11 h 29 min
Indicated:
12 h 17 min
